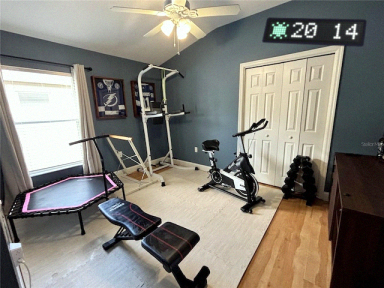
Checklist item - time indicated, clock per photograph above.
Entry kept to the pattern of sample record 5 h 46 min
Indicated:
20 h 14 min
